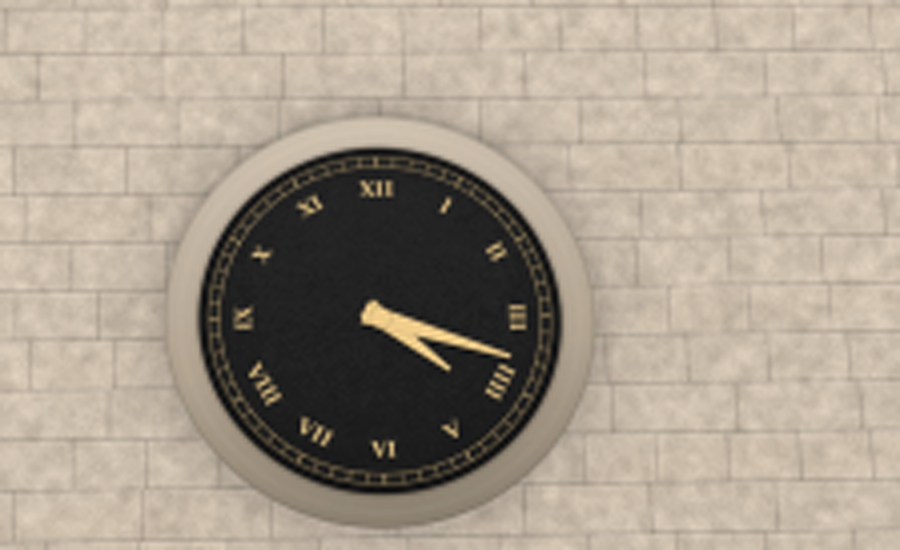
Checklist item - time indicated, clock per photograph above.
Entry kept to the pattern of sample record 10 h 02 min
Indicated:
4 h 18 min
